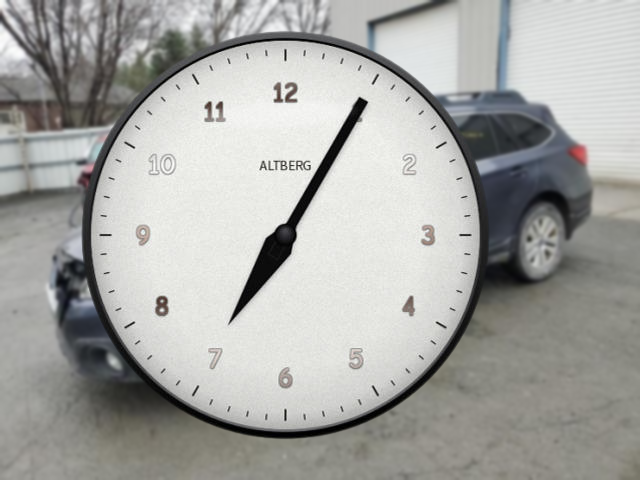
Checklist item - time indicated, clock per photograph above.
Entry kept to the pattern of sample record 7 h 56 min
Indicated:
7 h 05 min
